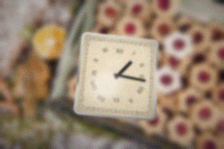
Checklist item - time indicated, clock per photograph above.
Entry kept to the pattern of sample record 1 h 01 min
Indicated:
1 h 16 min
